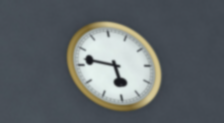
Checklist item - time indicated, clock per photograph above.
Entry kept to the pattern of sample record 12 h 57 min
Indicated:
5 h 47 min
